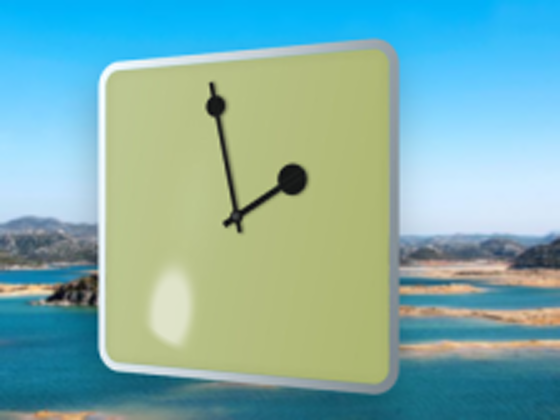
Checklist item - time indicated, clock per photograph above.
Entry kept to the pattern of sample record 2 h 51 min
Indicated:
1 h 58 min
